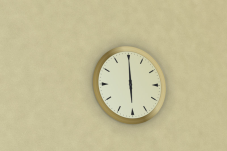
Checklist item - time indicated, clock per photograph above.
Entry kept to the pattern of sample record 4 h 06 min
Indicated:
6 h 00 min
